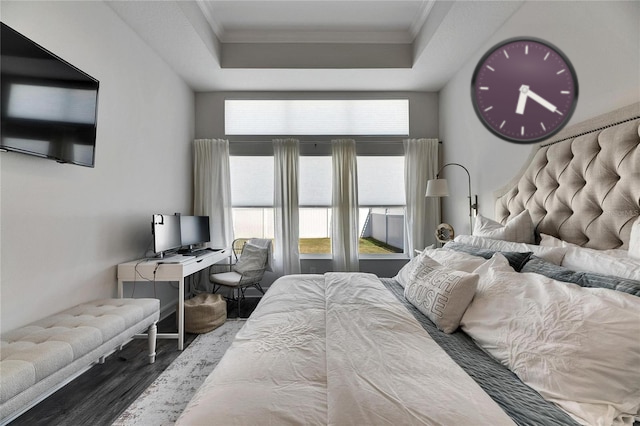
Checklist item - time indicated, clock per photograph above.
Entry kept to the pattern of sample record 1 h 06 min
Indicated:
6 h 20 min
